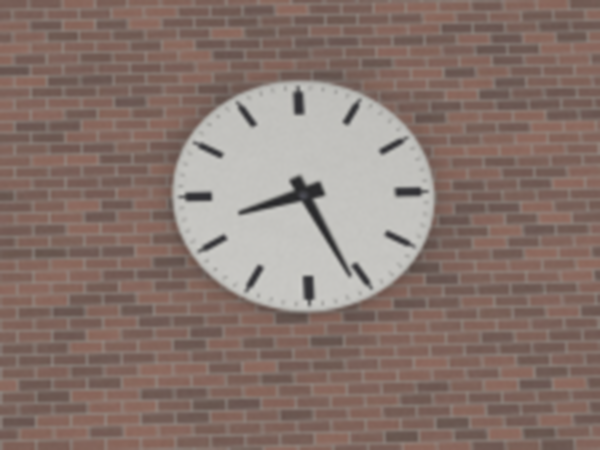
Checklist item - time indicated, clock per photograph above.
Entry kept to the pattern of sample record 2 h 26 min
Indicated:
8 h 26 min
